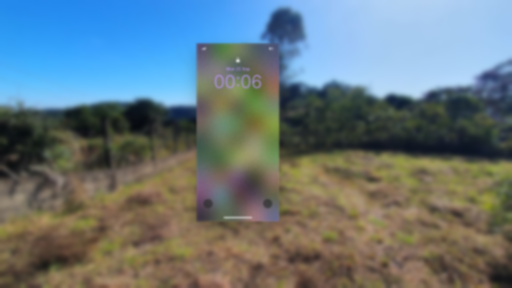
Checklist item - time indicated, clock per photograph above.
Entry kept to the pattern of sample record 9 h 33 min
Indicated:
0 h 06 min
